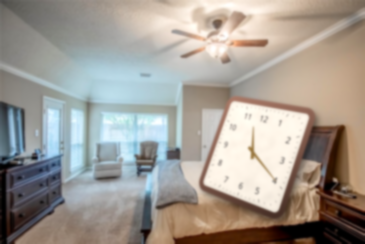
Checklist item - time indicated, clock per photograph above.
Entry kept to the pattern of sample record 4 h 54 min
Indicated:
11 h 20 min
